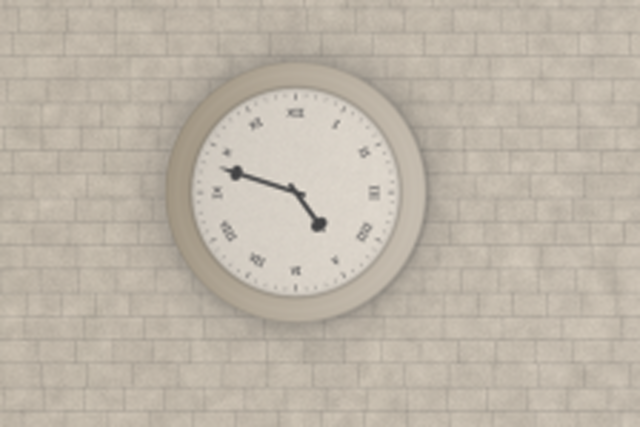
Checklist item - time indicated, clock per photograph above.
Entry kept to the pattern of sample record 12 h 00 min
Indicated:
4 h 48 min
